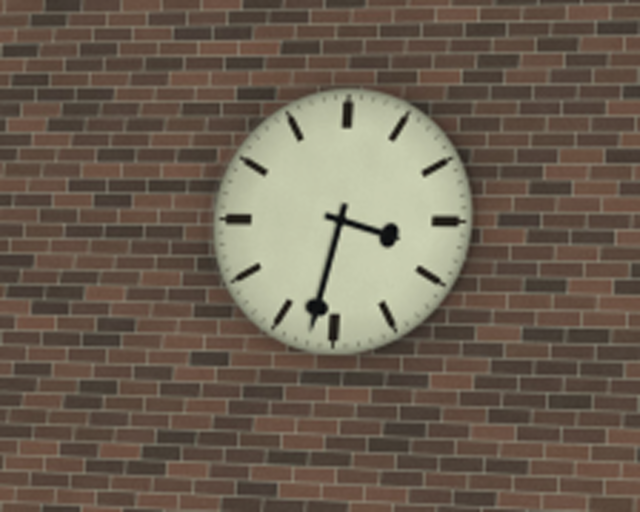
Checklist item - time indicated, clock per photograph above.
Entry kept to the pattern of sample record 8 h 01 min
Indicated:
3 h 32 min
